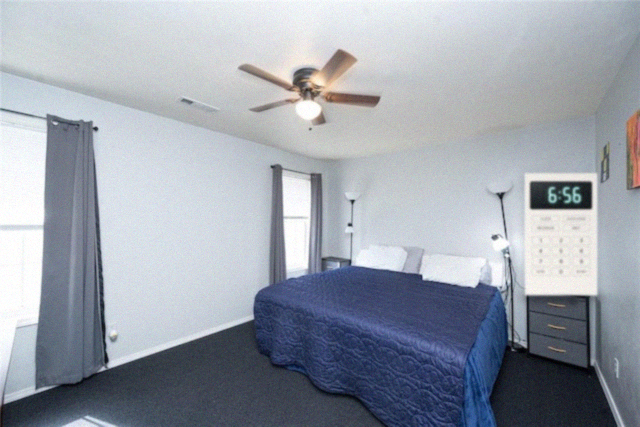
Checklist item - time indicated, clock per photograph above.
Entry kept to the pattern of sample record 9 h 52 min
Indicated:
6 h 56 min
